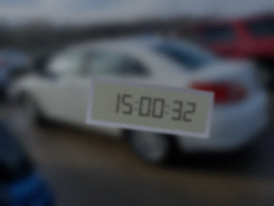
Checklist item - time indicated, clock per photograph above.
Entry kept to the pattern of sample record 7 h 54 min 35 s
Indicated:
15 h 00 min 32 s
